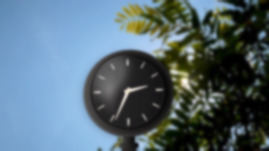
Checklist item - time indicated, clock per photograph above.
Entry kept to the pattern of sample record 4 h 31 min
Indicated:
2 h 34 min
